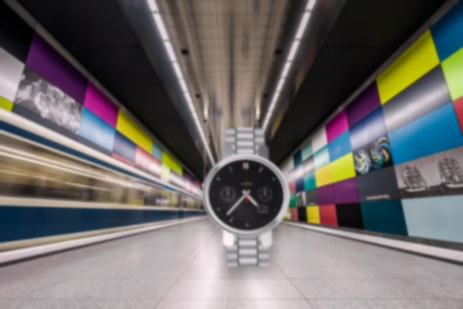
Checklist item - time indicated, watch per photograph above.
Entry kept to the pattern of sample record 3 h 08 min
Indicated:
4 h 37 min
